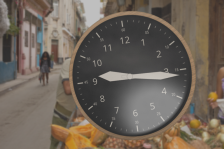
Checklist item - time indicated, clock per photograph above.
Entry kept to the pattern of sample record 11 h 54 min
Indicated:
9 h 16 min
